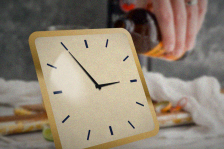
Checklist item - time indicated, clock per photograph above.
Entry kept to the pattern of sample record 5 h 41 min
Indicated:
2 h 55 min
